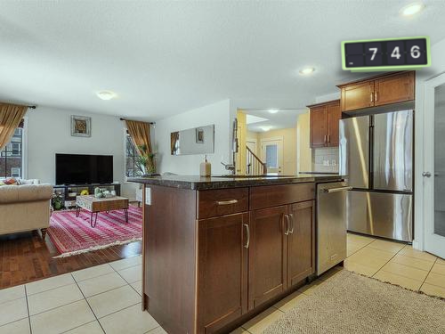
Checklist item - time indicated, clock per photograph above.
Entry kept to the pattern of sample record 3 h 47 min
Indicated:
7 h 46 min
